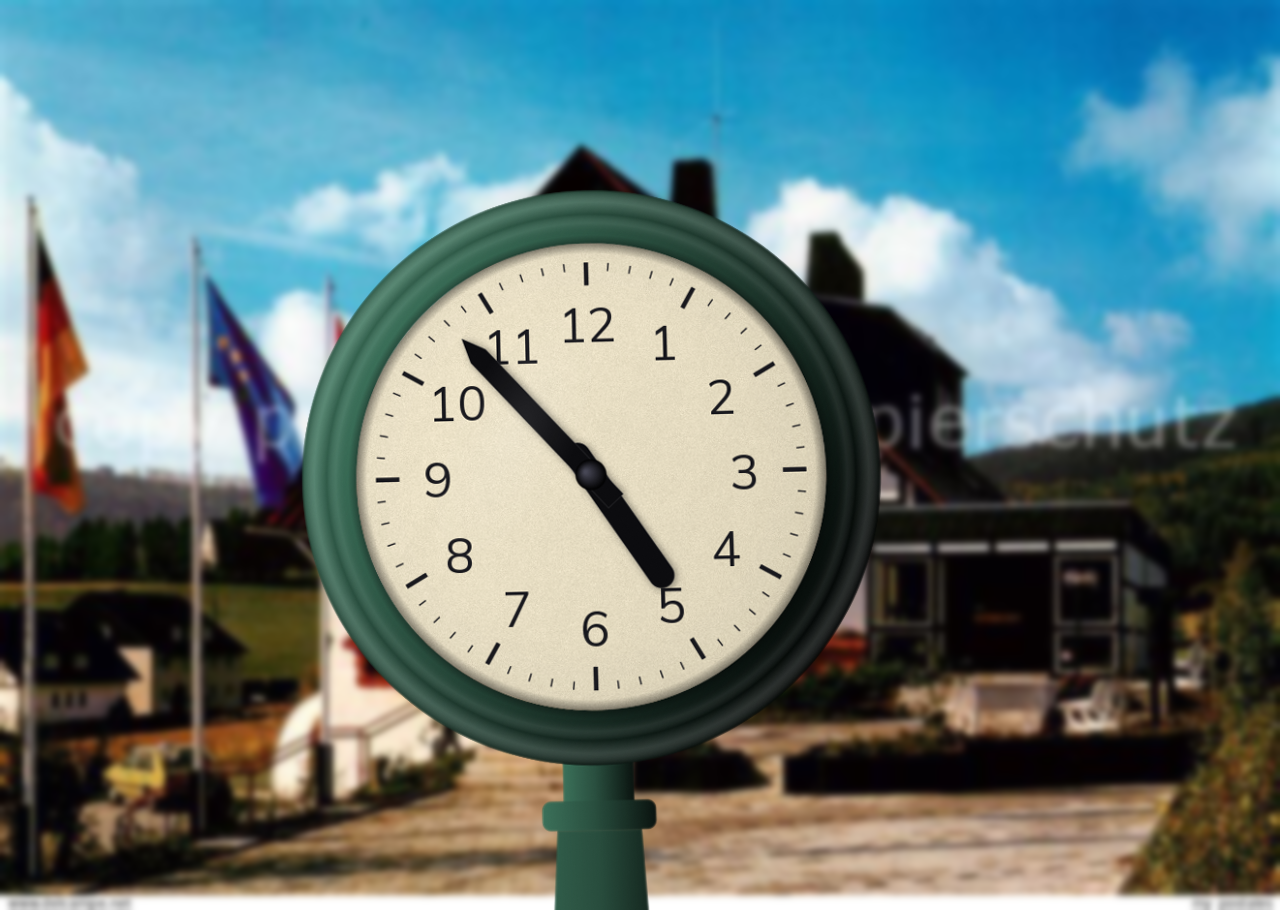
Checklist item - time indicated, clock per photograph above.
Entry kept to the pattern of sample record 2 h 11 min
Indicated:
4 h 53 min
